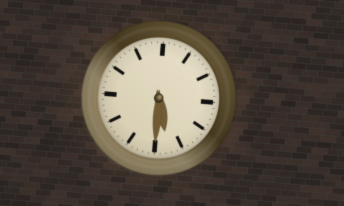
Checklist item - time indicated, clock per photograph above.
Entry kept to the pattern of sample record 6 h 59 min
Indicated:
5 h 30 min
